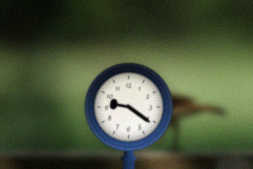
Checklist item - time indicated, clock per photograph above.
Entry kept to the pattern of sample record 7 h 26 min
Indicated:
9 h 21 min
